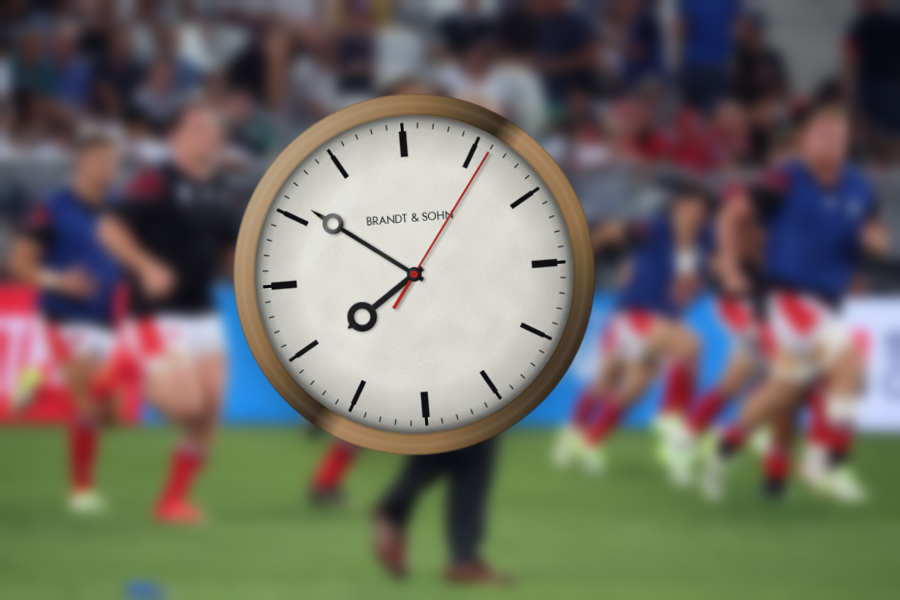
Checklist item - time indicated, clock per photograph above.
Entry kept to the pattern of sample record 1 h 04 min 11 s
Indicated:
7 h 51 min 06 s
